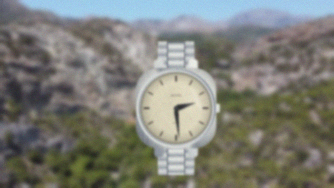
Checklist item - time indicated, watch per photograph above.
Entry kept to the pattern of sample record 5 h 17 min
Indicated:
2 h 29 min
